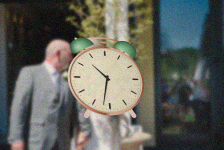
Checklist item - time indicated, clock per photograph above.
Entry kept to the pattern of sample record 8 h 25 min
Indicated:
10 h 32 min
